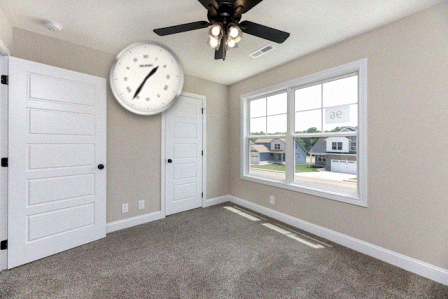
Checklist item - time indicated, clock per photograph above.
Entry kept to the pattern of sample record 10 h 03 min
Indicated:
1 h 36 min
